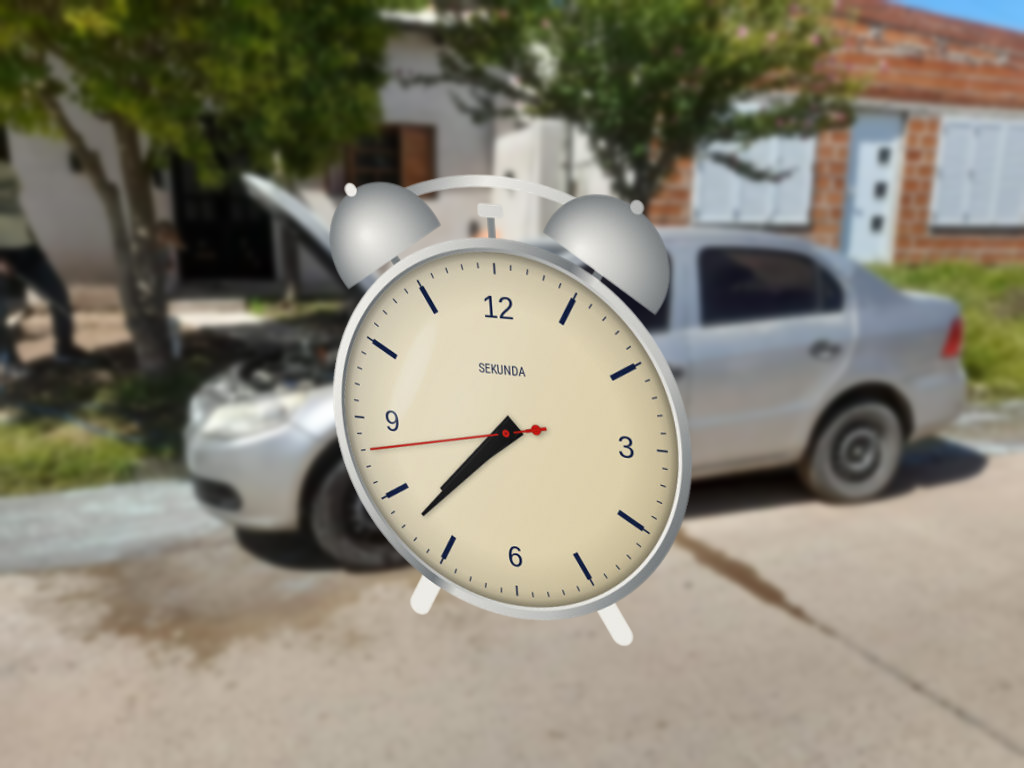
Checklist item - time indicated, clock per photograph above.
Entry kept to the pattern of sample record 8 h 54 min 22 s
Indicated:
7 h 37 min 43 s
